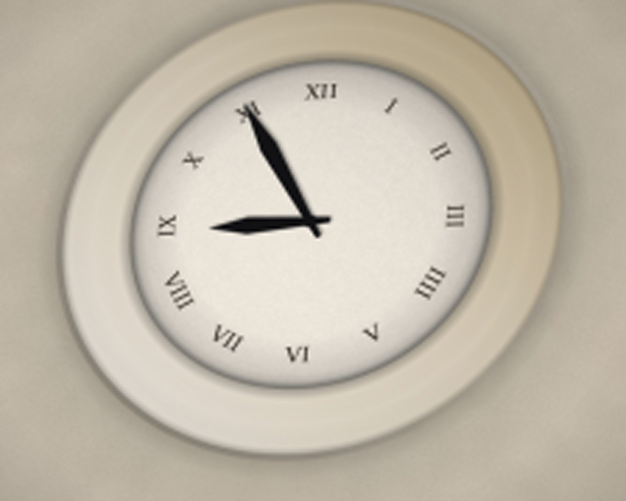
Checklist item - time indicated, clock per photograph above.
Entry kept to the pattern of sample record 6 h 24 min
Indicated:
8 h 55 min
